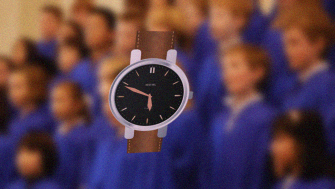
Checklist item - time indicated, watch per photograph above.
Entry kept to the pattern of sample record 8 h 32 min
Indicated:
5 h 49 min
